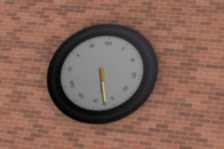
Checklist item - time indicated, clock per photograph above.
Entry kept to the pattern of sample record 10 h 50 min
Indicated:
5 h 27 min
